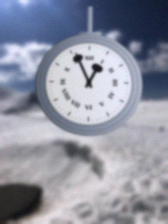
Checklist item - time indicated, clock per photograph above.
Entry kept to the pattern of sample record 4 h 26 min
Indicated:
12 h 56 min
